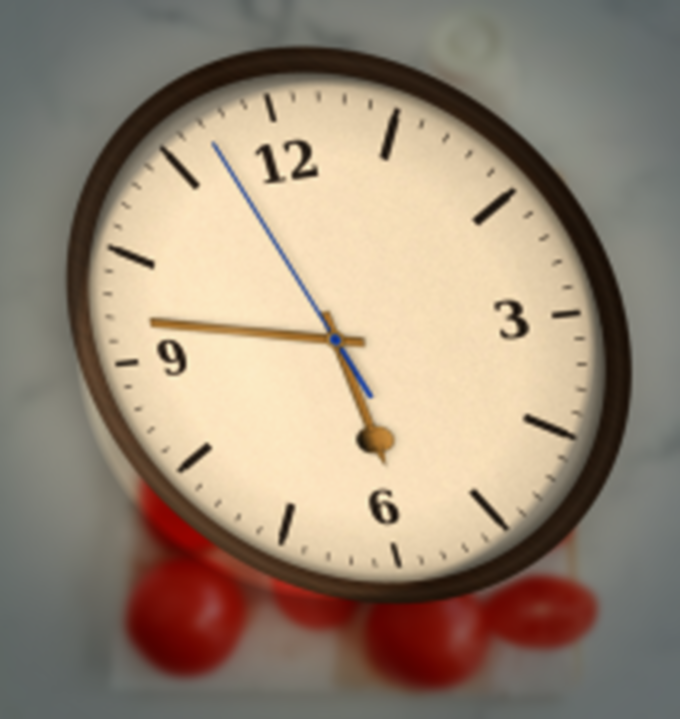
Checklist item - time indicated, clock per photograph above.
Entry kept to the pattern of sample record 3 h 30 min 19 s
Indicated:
5 h 46 min 57 s
